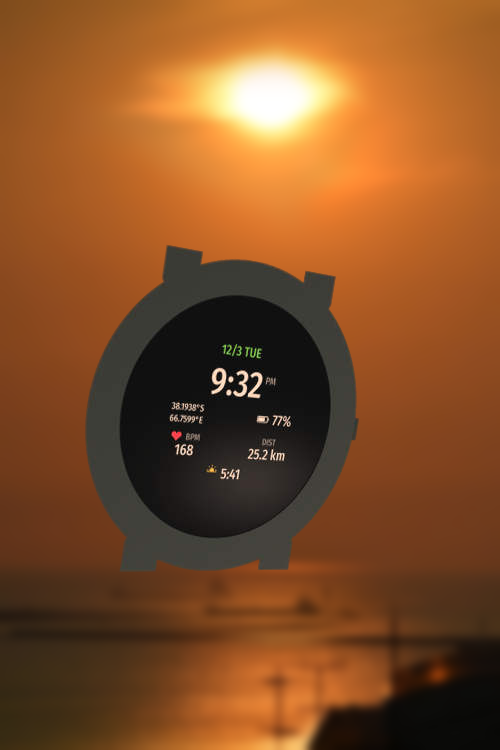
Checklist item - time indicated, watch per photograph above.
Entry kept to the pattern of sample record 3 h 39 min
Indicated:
9 h 32 min
